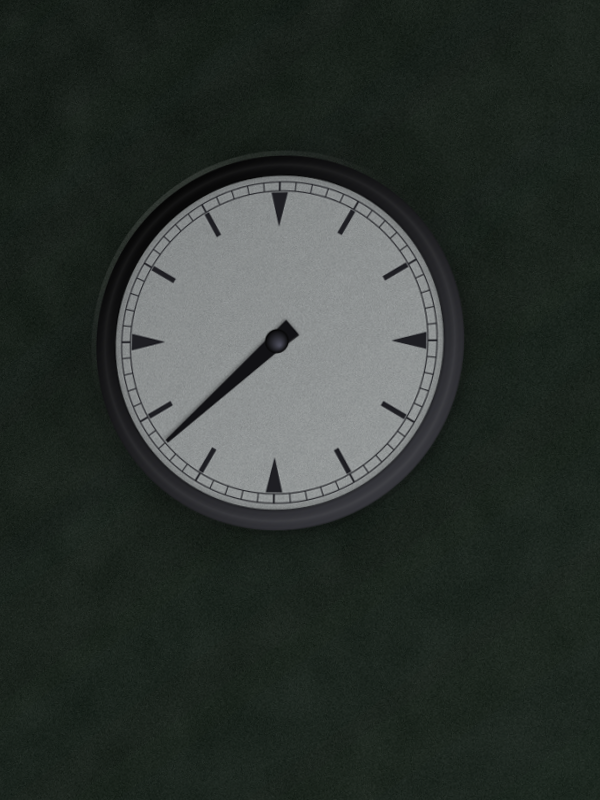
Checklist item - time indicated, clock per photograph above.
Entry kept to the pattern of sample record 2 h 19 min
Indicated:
7 h 38 min
